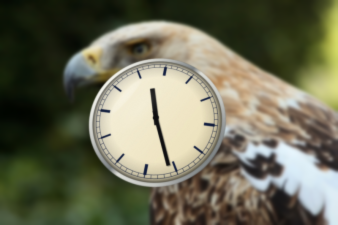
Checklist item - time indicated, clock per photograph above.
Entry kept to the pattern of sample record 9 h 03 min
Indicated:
11 h 26 min
